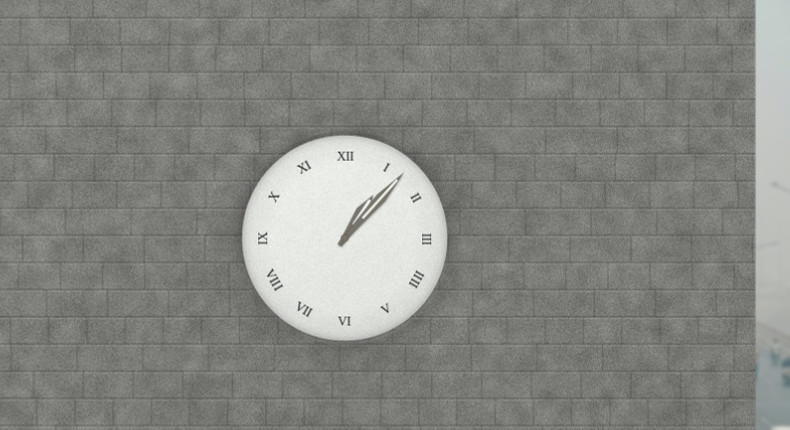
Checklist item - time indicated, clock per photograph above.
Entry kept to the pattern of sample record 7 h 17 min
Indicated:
1 h 07 min
